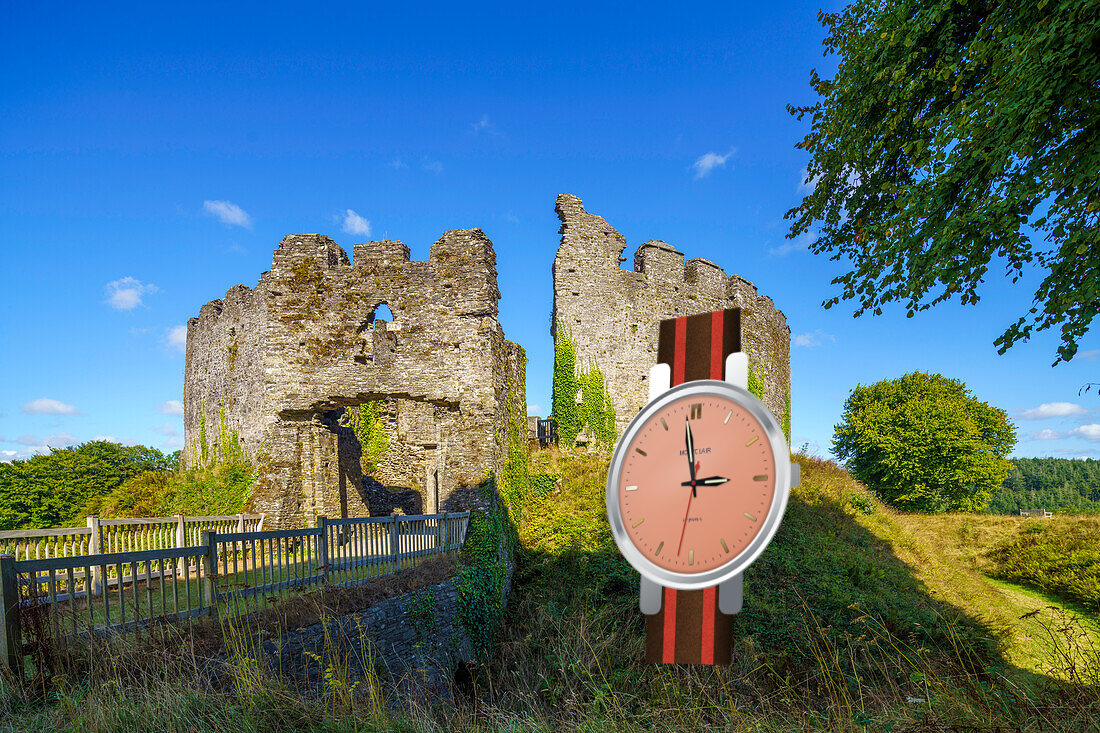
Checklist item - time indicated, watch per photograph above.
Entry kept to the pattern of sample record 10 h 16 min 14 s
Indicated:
2 h 58 min 32 s
